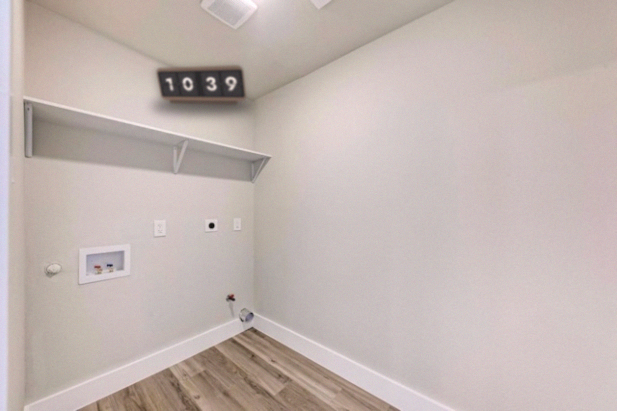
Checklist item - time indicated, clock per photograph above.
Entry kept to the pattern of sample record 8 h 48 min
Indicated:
10 h 39 min
